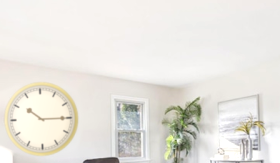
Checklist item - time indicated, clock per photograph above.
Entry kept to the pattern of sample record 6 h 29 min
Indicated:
10 h 15 min
